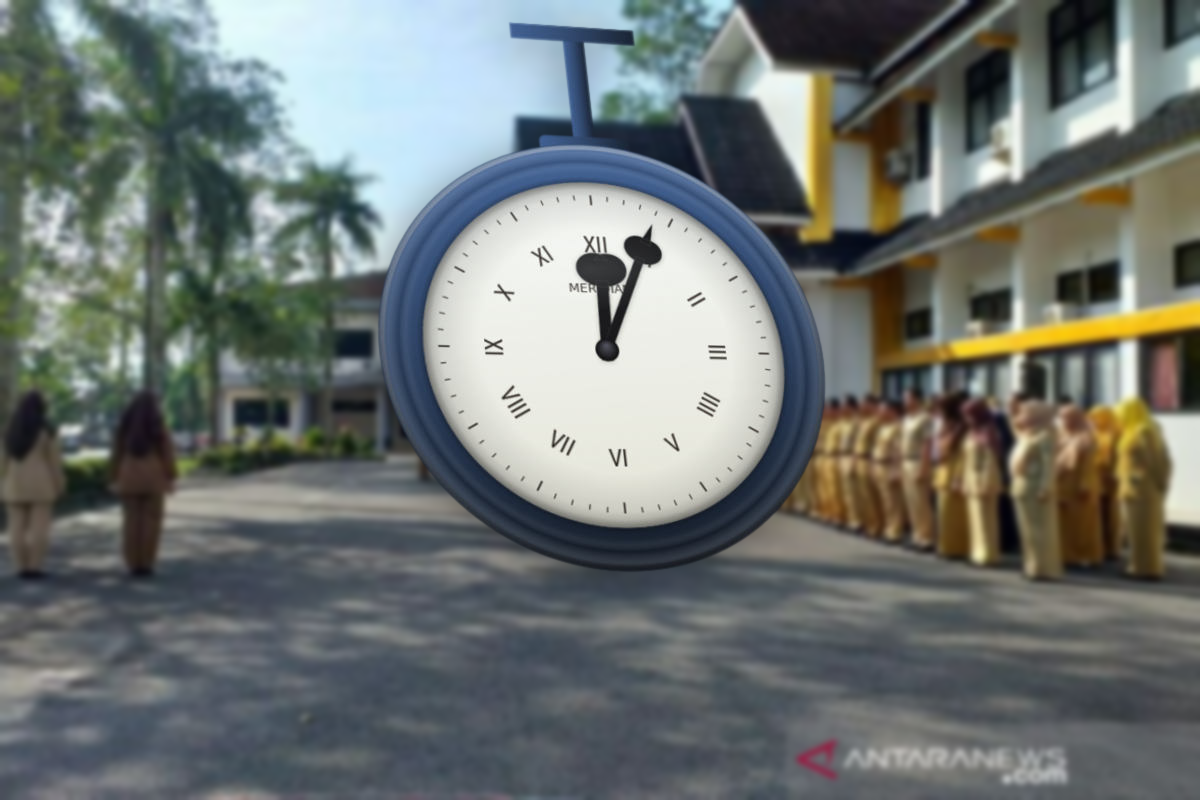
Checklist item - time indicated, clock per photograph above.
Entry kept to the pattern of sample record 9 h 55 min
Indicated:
12 h 04 min
